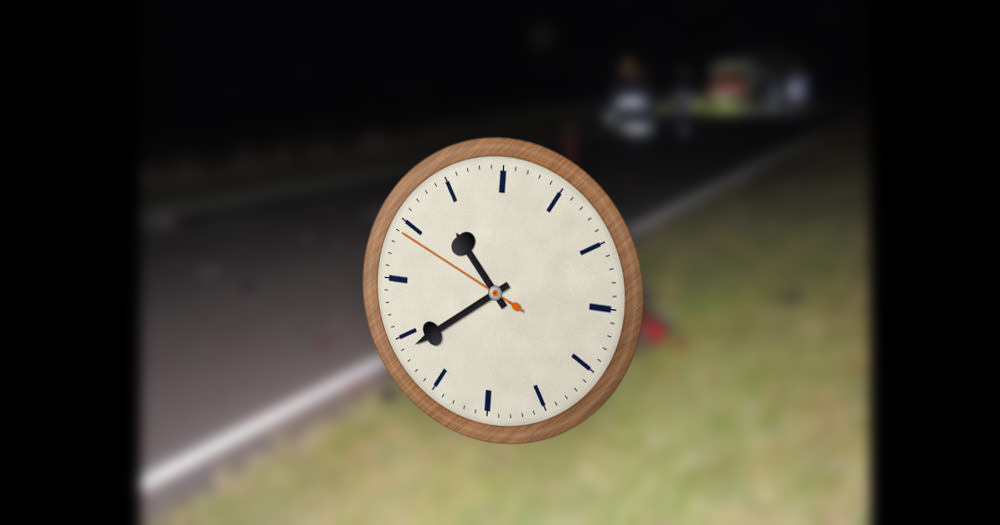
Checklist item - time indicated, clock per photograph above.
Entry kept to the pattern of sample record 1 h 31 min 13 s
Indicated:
10 h 38 min 49 s
